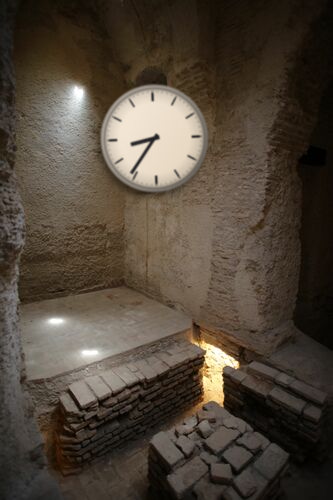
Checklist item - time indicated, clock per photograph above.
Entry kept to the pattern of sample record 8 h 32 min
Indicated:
8 h 36 min
